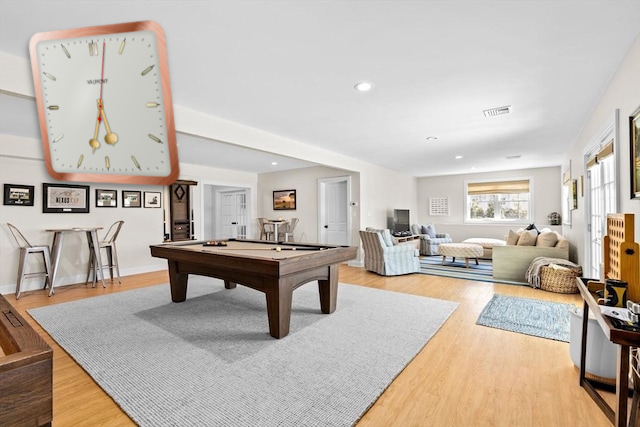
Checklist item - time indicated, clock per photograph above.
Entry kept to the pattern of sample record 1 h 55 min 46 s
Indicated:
5 h 33 min 02 s
